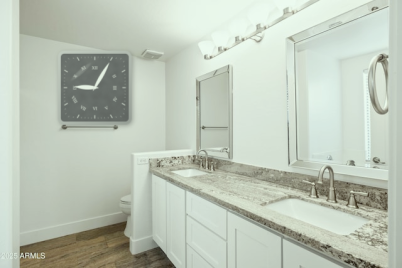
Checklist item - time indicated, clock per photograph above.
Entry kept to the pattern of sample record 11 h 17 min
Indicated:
9 h 05 min
